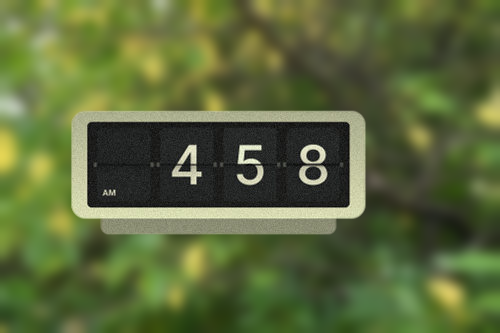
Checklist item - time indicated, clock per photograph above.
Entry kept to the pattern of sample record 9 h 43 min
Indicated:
4 h 58 min
